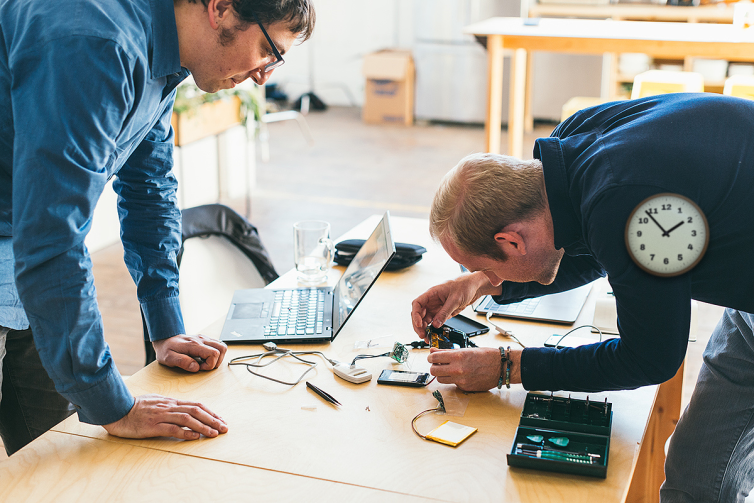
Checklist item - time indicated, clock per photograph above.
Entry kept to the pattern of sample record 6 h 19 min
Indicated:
1 h 53 min
